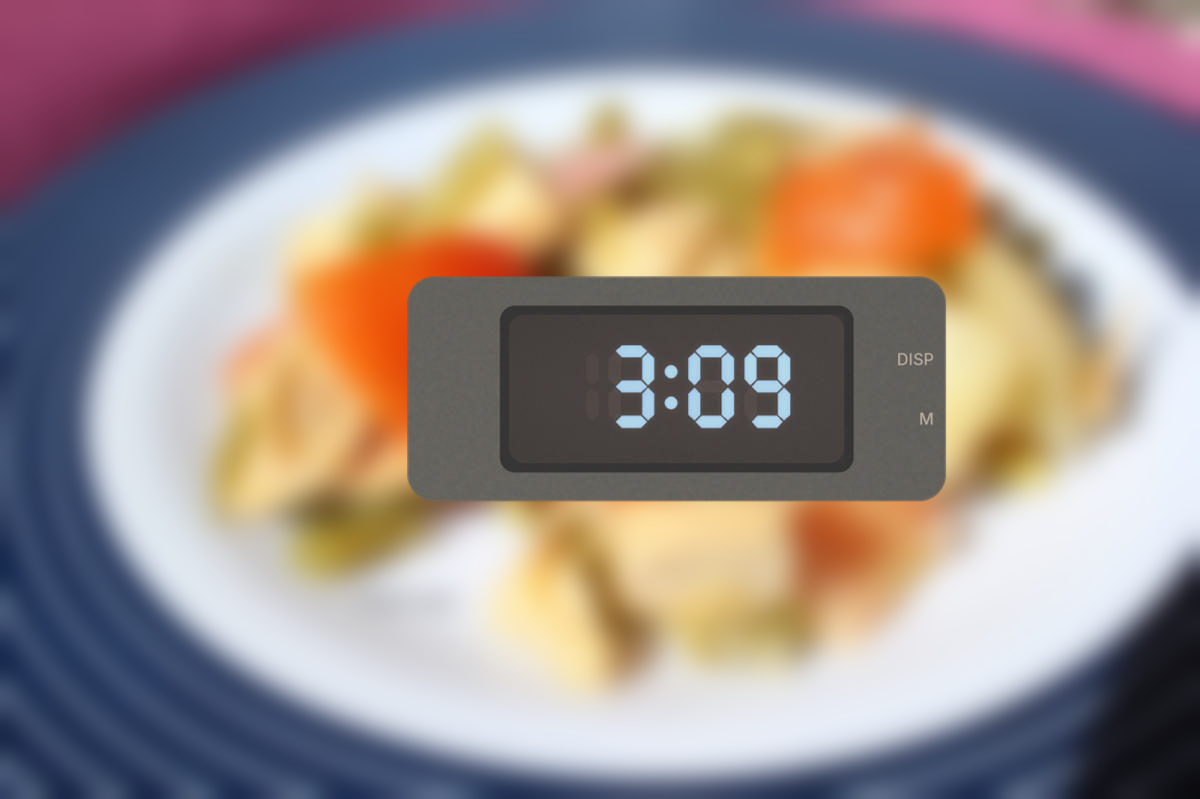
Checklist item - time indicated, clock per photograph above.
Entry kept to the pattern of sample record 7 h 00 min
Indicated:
3 h 09 min
